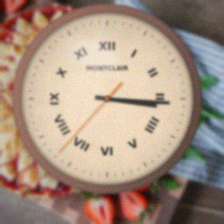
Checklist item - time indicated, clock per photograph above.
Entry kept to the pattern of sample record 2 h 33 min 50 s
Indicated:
3 h 15 min 37 s
